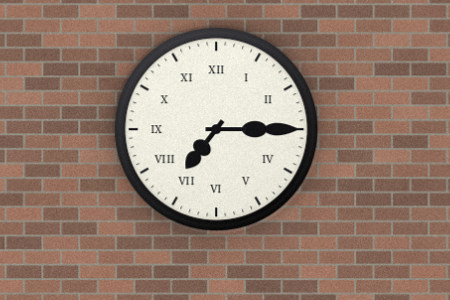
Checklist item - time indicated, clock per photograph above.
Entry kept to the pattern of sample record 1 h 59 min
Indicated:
7 h 15 min
